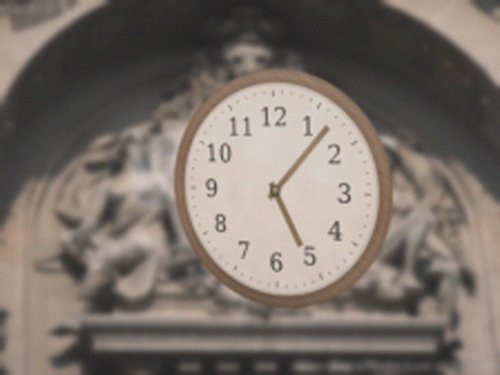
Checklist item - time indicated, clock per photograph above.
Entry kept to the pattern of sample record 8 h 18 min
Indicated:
5 h 07 min
